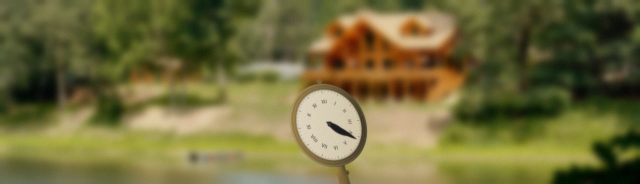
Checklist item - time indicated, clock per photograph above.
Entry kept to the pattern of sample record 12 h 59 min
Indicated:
4 h 21 min
